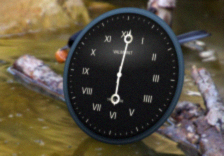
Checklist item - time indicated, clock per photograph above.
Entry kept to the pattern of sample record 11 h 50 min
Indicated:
6 h 01 min
